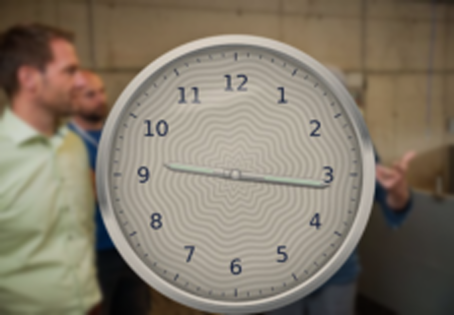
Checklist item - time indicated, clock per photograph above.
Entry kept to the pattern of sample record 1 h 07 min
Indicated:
9 h 16 min
